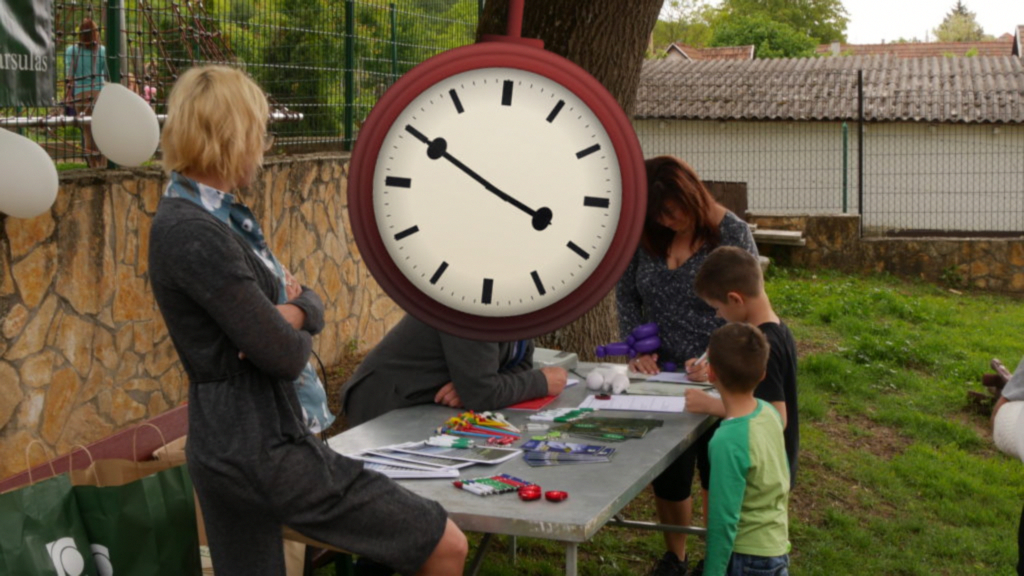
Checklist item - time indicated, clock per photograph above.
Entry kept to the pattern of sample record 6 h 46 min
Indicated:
3 h 50 min
